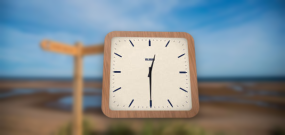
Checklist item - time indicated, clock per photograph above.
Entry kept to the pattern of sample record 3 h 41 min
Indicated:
12 h 30 min
